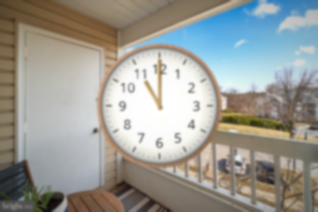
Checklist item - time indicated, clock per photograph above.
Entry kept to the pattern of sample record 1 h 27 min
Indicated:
11 h 00 min
